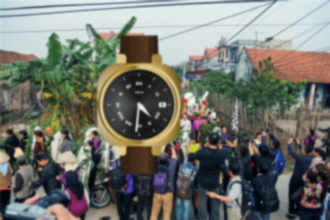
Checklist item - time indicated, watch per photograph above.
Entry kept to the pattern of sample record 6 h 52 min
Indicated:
4 h 31 min
